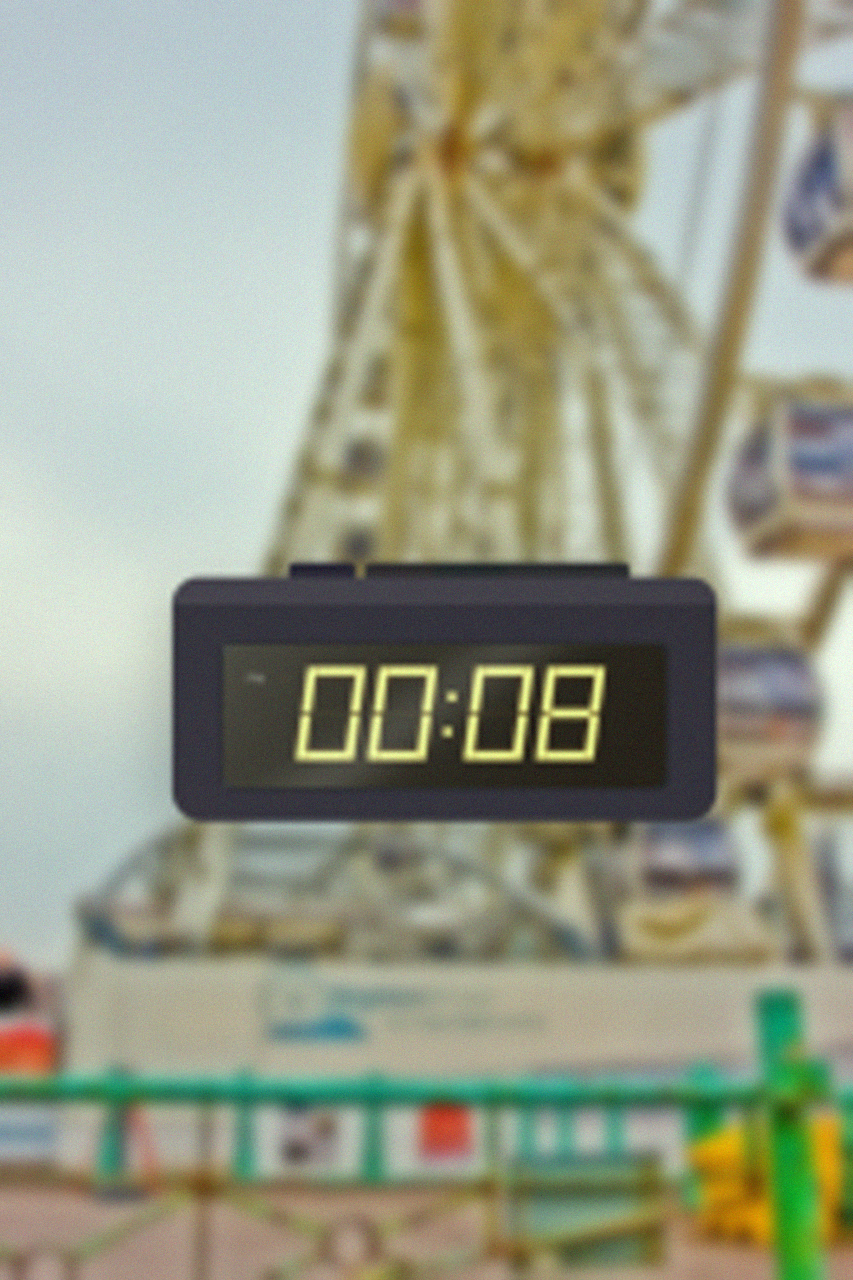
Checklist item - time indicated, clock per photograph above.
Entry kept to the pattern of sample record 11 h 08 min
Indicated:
0 h 08 min
